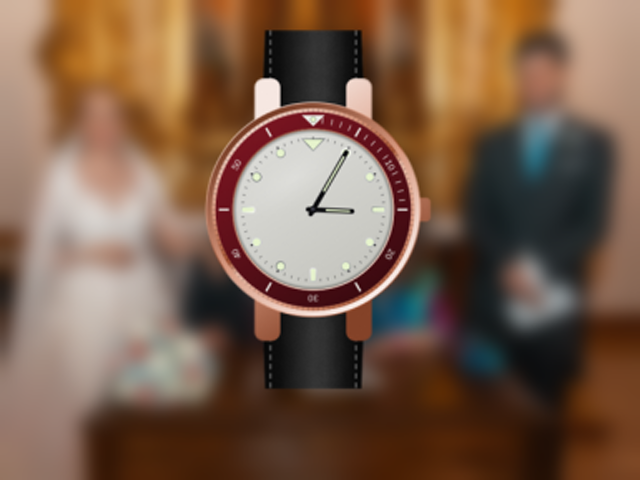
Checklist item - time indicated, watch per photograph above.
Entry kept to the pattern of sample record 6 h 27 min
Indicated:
3 h 05 min
